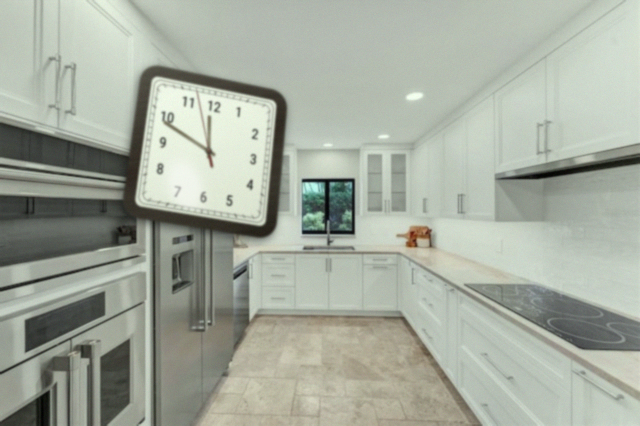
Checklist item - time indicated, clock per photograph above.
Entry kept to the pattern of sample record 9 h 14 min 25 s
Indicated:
11 h 48 min 57 s
